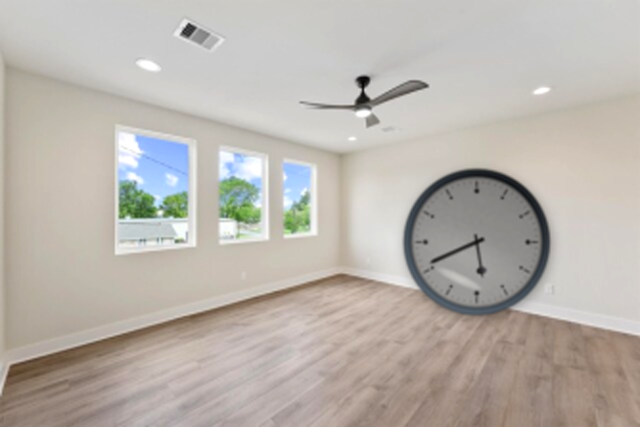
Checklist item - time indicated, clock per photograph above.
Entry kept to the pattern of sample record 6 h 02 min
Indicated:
5 h 41 min
